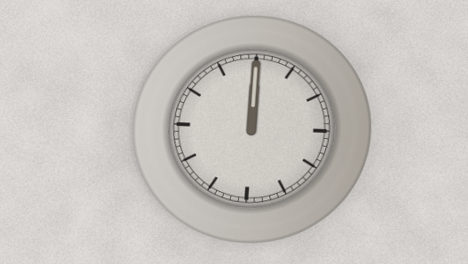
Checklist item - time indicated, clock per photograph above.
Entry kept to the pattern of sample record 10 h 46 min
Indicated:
12 h 00 min
